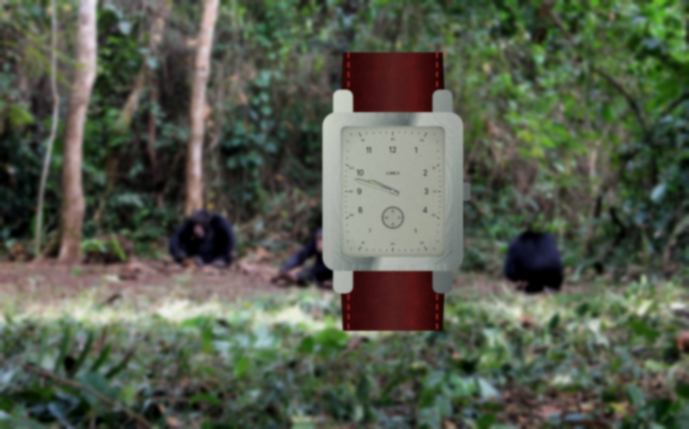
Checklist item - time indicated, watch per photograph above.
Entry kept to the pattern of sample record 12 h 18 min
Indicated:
9 h 48 min
